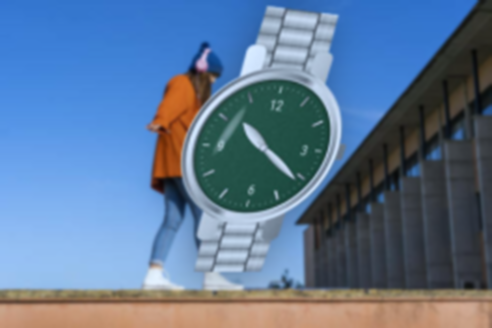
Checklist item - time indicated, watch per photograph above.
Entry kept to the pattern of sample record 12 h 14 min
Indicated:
10 h 21 min
